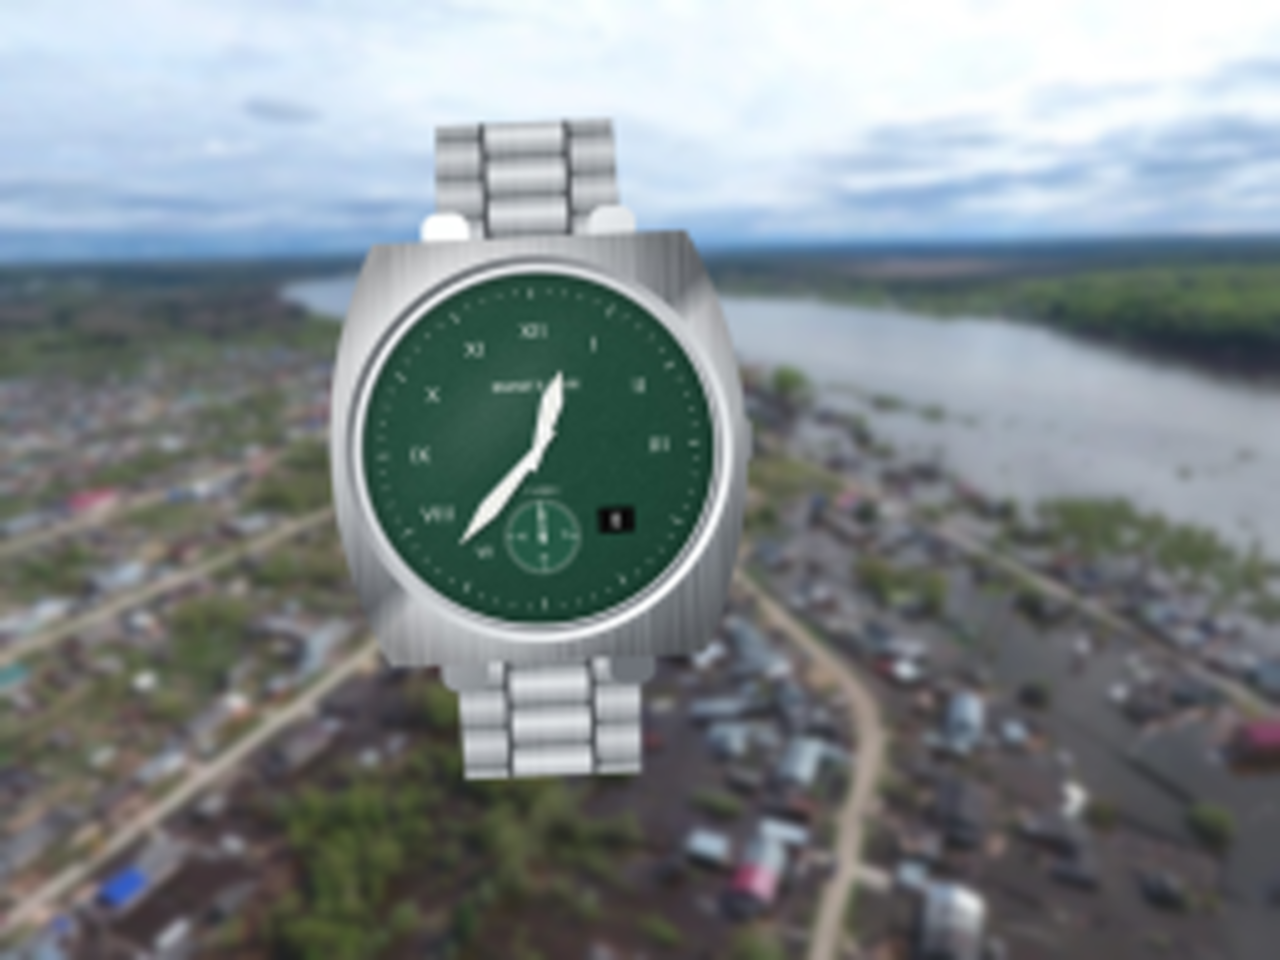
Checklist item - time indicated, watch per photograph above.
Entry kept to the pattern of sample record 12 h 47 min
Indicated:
12 h 37 min
